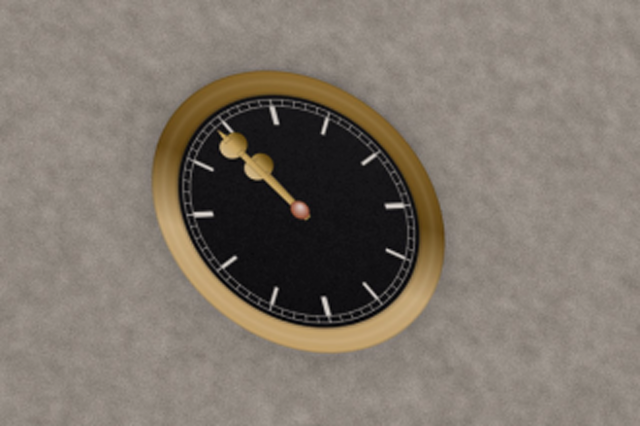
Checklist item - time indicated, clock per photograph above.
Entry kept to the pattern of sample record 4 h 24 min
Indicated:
10 h 54 min
